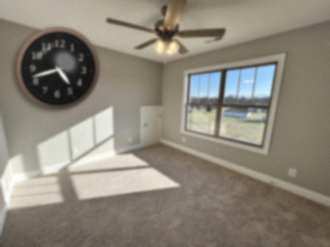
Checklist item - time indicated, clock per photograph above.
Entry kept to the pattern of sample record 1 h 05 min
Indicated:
4 h 42 min
